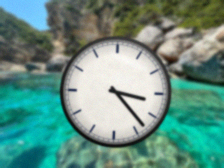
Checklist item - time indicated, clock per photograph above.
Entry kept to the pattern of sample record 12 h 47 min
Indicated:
3 h 23 min
